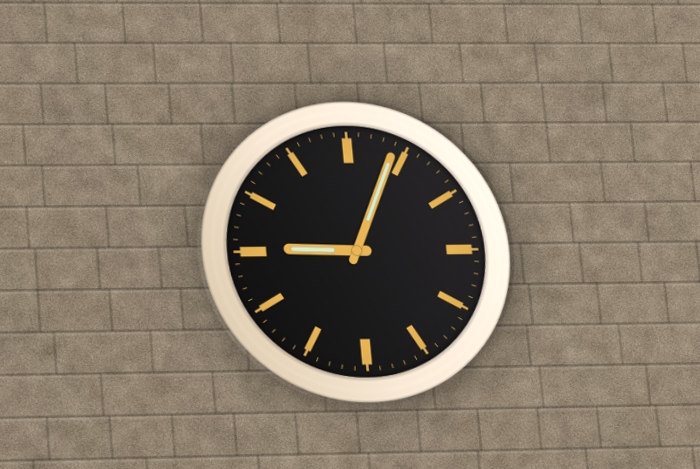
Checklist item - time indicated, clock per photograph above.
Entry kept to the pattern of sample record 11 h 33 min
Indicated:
9 h 04 min
